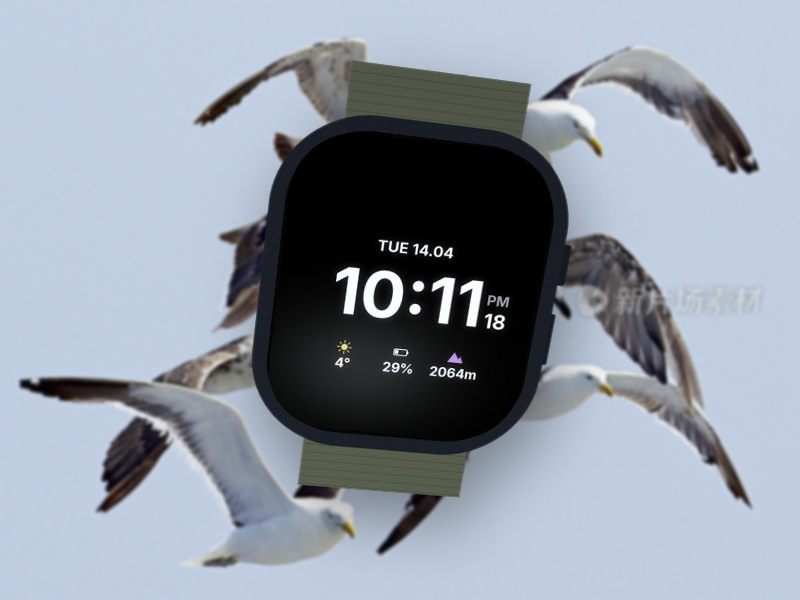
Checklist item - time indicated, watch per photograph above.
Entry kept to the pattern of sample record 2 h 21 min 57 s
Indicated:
10 h 11 min 18 s
